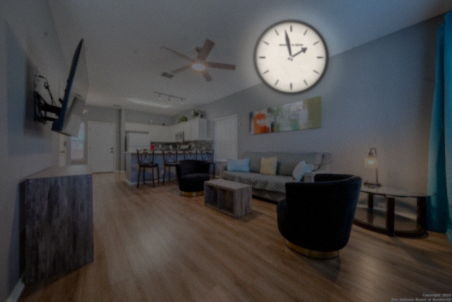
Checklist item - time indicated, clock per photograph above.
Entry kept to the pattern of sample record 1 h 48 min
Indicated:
1 h 58 min
